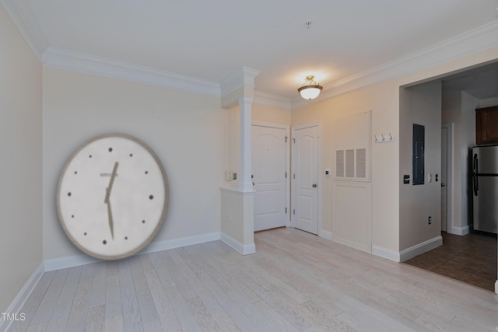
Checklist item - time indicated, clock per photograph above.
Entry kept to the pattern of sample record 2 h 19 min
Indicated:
12 h 28 min
